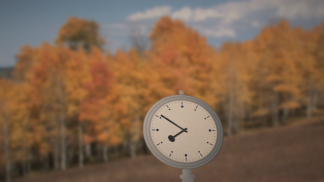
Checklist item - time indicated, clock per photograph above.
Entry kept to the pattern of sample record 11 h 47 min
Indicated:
7 h 51 min
